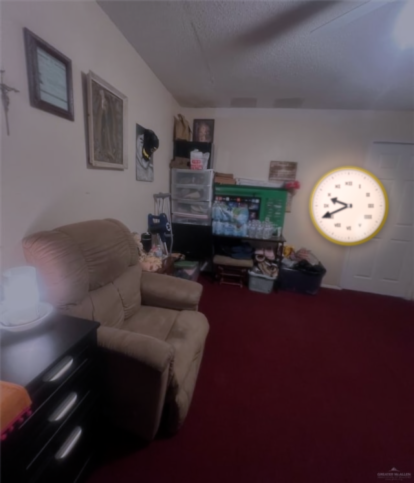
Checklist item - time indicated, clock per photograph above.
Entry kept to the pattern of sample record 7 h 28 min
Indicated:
9 h 41 min
